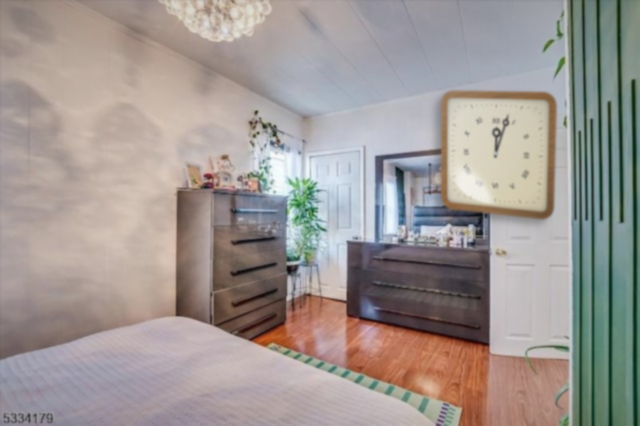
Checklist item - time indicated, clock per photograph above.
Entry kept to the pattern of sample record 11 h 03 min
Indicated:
12 h 03 min
